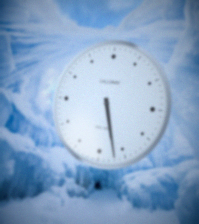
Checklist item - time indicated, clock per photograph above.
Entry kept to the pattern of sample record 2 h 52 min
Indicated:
5 h 27 min
